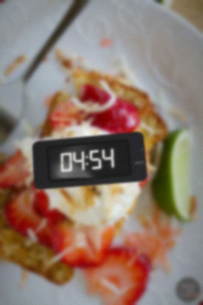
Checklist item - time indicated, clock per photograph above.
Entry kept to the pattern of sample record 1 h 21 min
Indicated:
4 h 54 min
